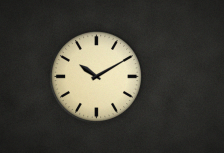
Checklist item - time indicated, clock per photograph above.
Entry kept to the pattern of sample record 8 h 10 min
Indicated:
10 h 10 min
